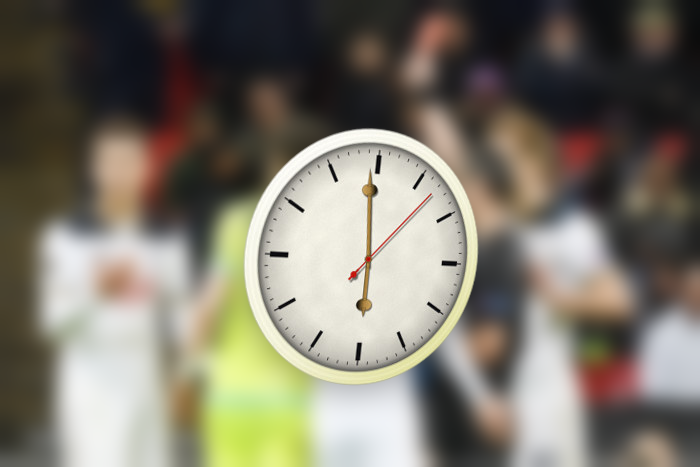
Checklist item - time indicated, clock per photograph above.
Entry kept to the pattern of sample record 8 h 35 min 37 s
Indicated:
5 h 59 min 07 s
